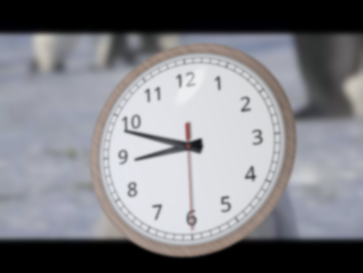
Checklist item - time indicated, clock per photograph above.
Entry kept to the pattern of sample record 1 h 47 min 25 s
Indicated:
8 h 48 min 30 s
